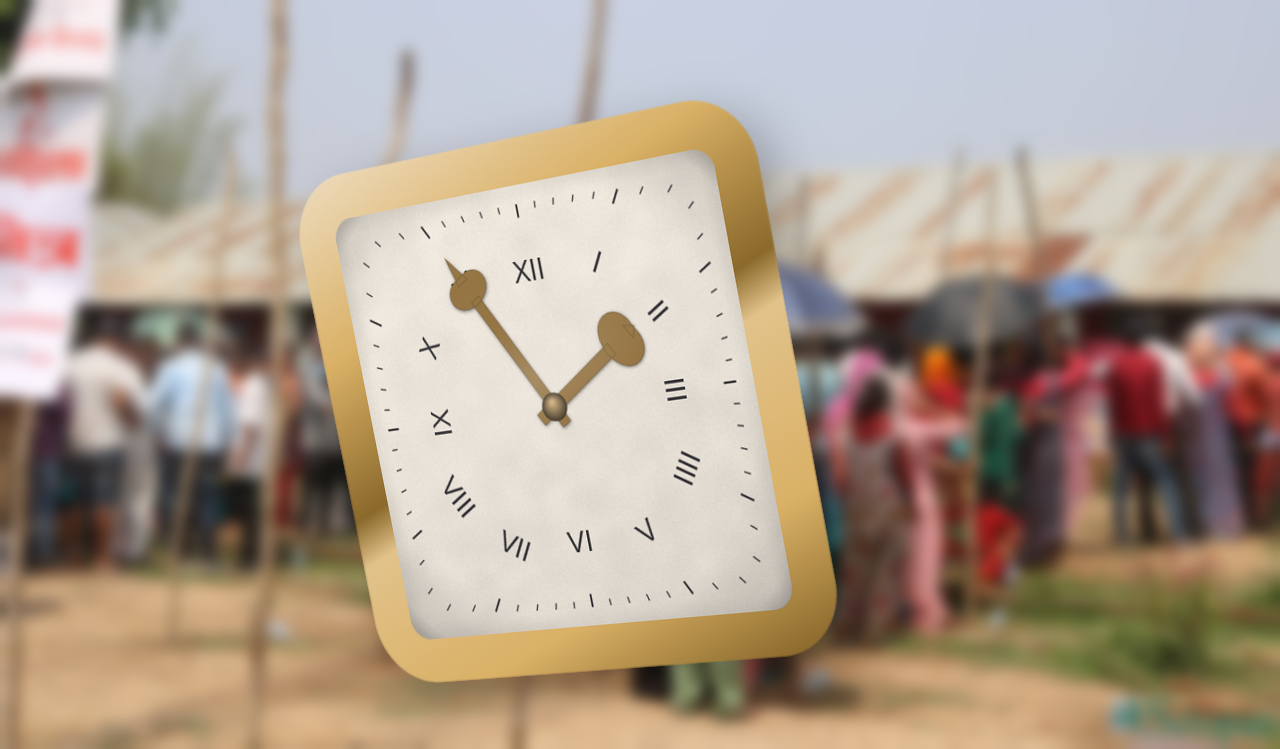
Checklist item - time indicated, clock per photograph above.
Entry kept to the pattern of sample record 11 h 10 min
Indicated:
1 h 55 min
